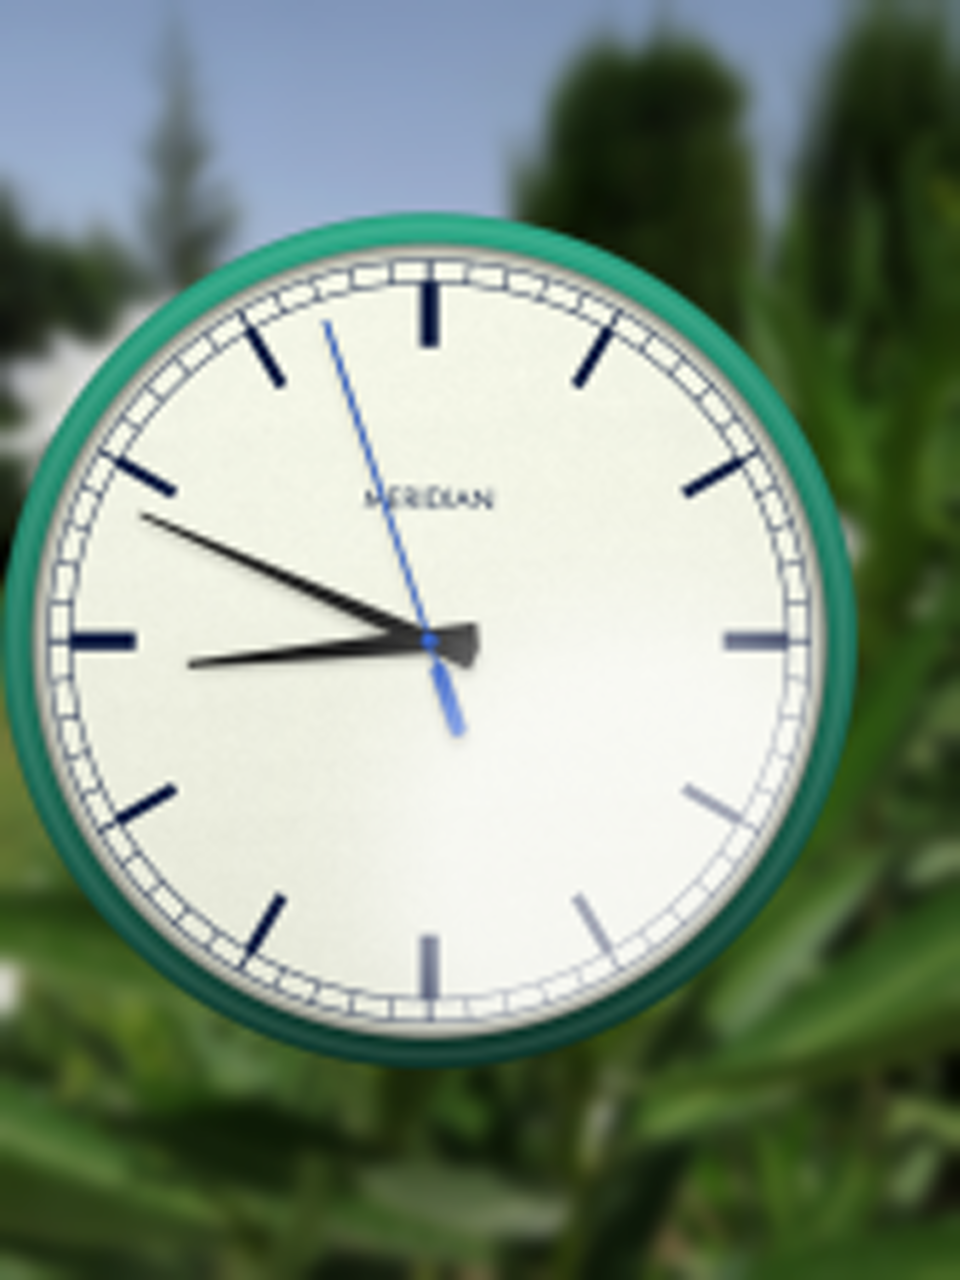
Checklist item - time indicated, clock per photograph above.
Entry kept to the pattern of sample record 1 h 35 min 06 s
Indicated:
8 h 48 min 57 s
